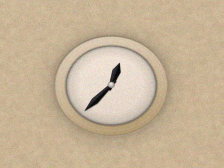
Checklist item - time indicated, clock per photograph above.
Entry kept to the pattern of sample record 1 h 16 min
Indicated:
12 h 37 min
